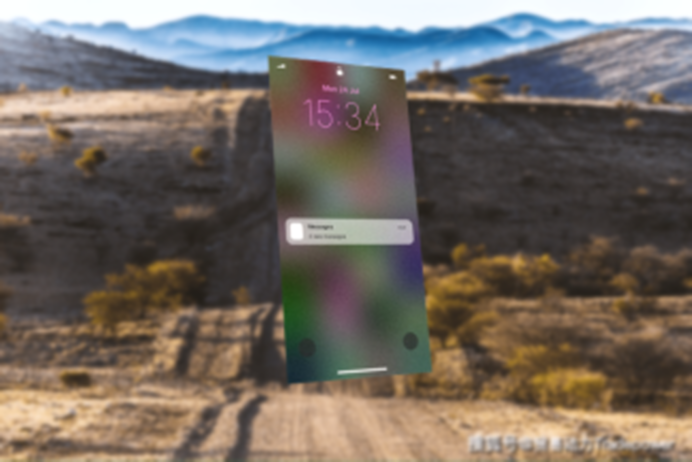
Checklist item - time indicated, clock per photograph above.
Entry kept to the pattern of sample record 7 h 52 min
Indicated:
15 h 34 min
